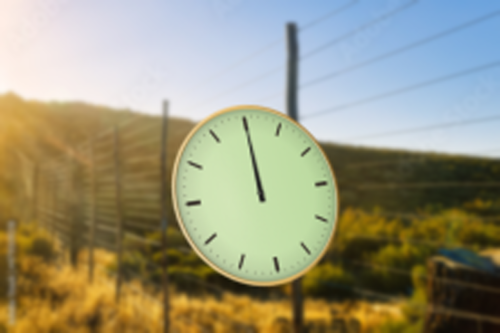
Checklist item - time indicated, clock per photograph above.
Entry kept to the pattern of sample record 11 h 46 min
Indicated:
12 h 00 min
